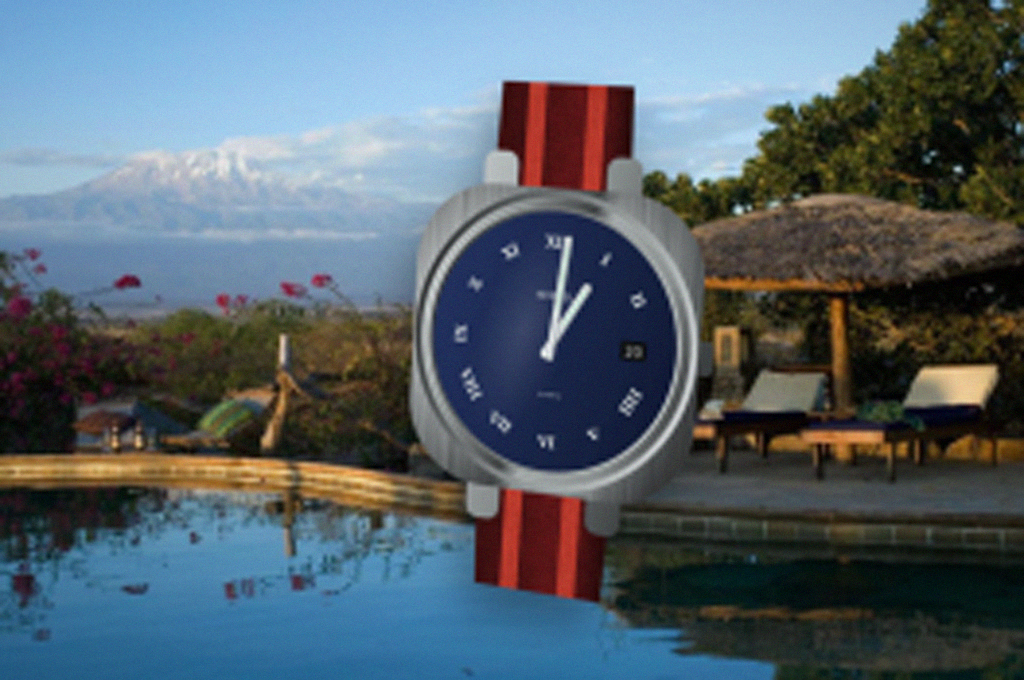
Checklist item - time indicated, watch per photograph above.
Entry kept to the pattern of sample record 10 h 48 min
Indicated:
1 h 01 min
